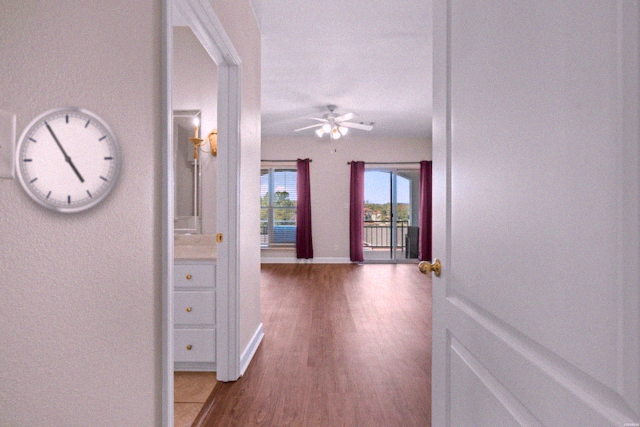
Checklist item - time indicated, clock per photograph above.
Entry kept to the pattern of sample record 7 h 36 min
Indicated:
4 h 55 min
